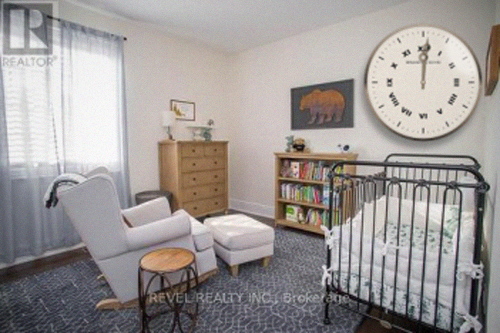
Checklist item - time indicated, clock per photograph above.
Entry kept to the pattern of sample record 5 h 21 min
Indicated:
12 h 01 min
